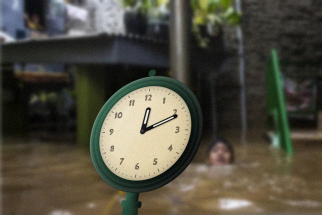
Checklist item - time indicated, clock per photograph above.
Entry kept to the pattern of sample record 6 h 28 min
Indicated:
12 h 11 min
